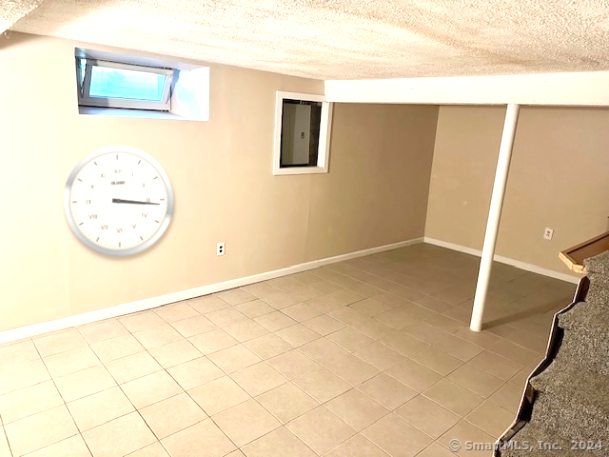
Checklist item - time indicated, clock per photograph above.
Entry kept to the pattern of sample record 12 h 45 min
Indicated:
3 h 16 min
